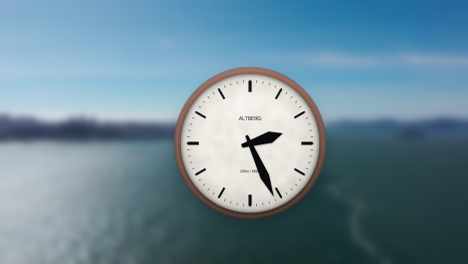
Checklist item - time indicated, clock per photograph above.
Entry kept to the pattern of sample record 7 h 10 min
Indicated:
2 h 26 min
